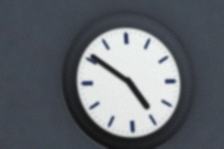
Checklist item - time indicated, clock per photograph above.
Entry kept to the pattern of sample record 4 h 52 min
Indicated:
4 h 51 min
